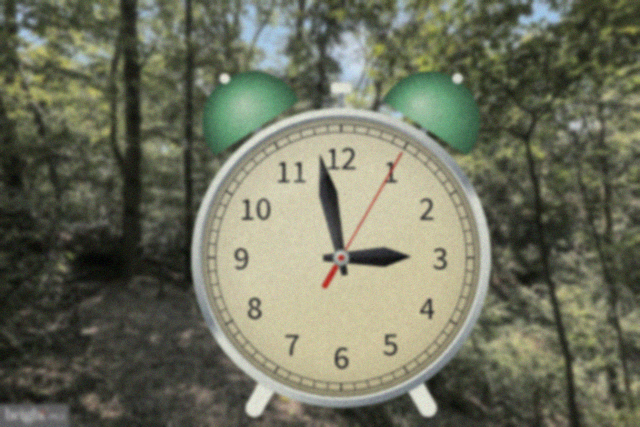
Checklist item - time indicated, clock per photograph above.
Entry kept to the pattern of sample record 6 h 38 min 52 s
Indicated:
2 h 58 min 05 s
